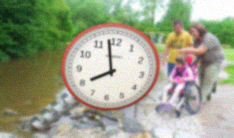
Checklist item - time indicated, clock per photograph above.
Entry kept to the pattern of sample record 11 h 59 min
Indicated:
7 h 58 min
